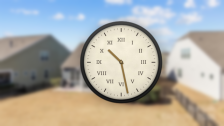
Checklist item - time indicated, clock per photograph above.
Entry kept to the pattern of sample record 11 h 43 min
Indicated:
10 h 28 min
